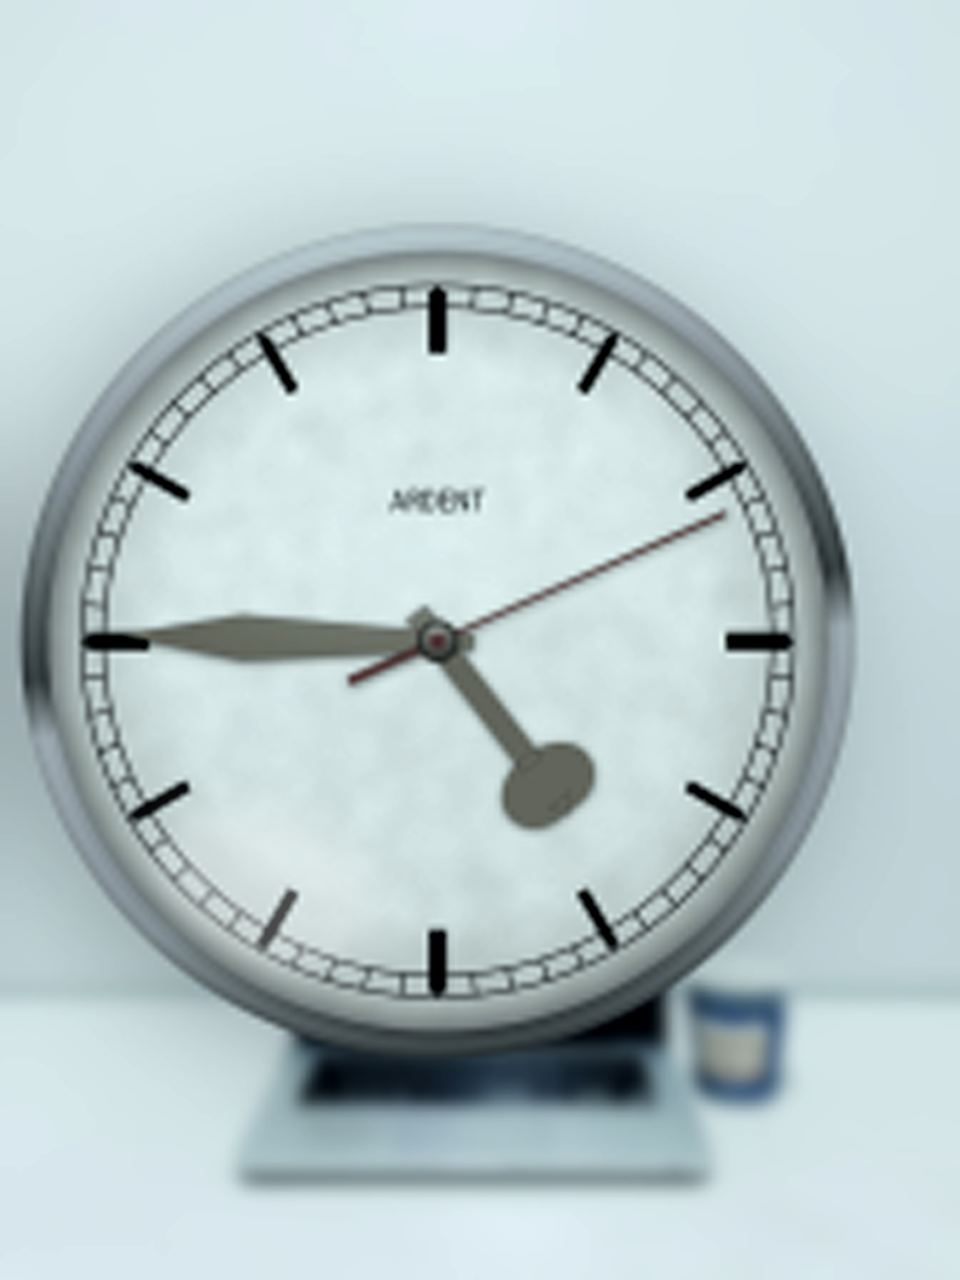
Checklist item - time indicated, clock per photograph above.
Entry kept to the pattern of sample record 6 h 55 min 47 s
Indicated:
4 h 45 min 11 s
